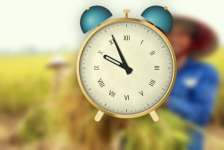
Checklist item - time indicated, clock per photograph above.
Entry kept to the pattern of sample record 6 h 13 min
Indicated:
9 h 56 min
